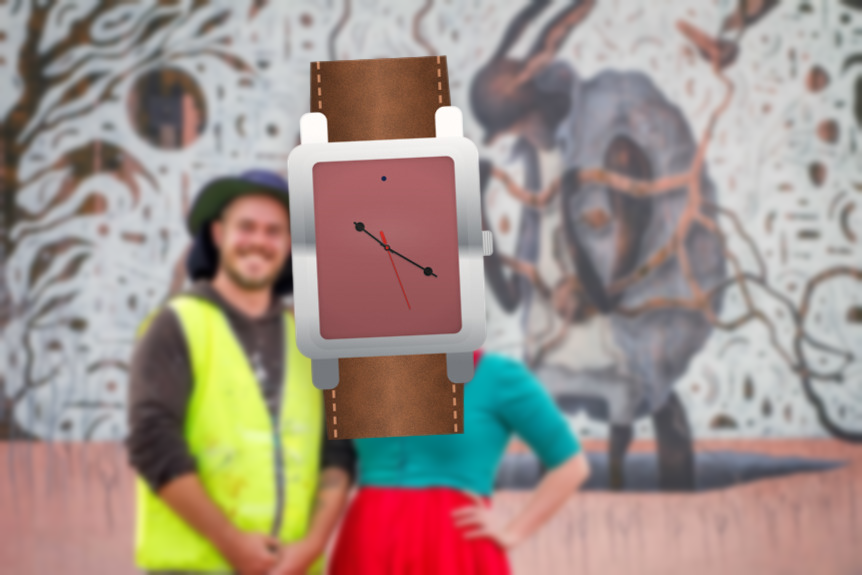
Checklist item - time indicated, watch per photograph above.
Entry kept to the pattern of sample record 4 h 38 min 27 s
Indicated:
10 h 20 min 27 s
